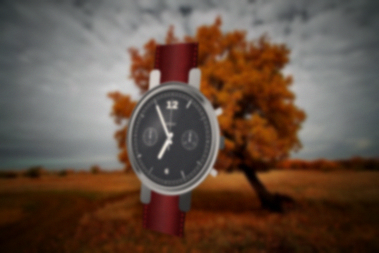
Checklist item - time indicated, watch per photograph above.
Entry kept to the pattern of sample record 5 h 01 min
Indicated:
6 h 55 min
